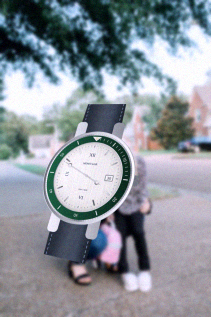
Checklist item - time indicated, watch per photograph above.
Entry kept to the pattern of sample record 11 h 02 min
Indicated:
3 h 49 min
